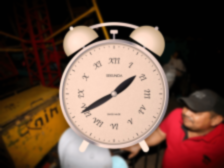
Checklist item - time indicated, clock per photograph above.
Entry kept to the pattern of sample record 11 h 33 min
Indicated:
1 h 40 min
